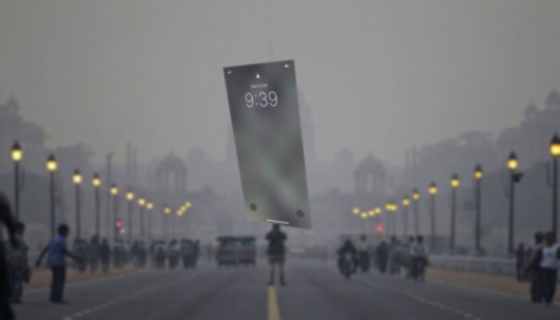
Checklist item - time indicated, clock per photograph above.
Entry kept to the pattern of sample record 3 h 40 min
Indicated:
9 h 39 min
